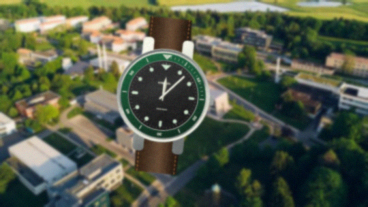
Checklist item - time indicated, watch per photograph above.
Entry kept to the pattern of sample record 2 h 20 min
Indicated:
12 h 07 min
